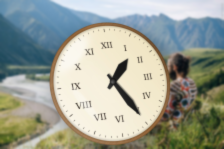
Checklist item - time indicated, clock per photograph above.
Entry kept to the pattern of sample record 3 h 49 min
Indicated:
1 h 25 min
